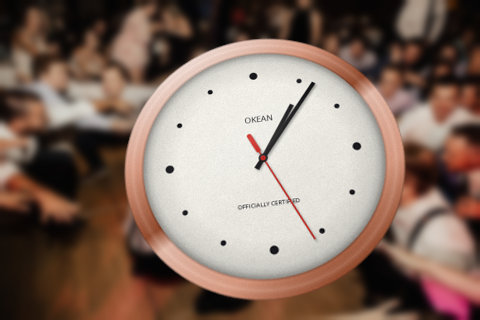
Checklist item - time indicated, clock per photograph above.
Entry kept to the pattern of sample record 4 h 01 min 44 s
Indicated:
1 h 06 min 26 s
